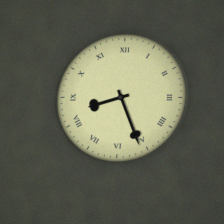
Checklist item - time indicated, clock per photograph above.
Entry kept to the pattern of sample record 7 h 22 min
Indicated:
8 h 26 min
